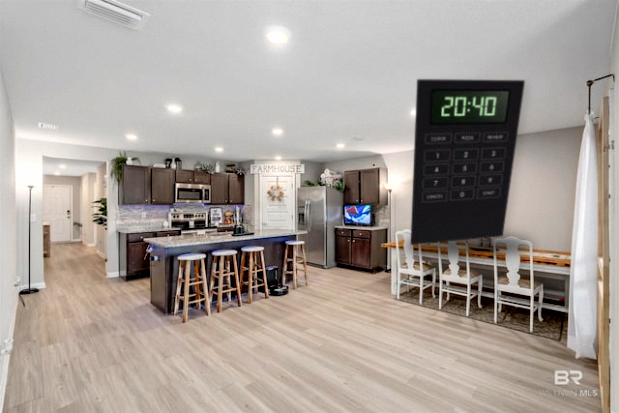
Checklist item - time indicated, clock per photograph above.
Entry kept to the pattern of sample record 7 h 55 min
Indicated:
20 h 40 min
